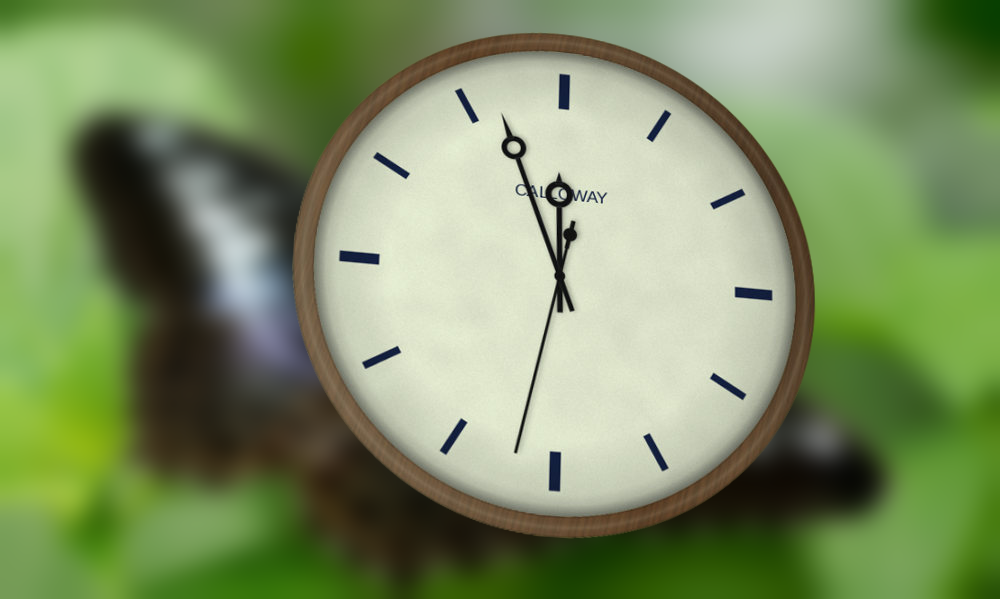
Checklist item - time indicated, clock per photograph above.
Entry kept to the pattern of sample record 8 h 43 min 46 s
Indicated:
11 h 56 min 32 s
